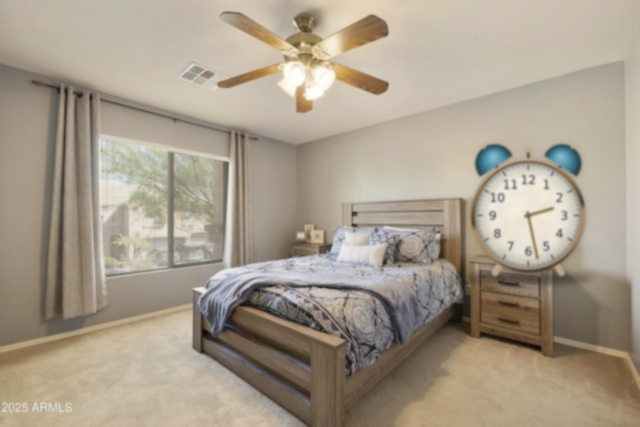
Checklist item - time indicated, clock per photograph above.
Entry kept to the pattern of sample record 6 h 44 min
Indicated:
2 h 28 min
